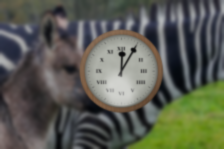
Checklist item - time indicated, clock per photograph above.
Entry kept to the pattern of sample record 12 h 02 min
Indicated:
12 h 05 min
